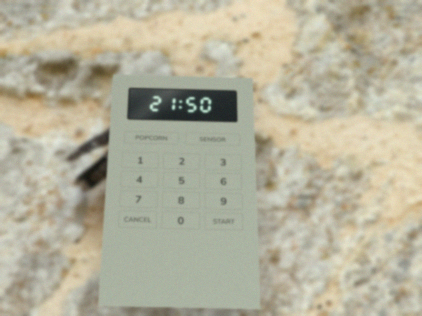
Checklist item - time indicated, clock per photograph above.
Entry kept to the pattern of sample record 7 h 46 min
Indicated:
21 h 50 min
